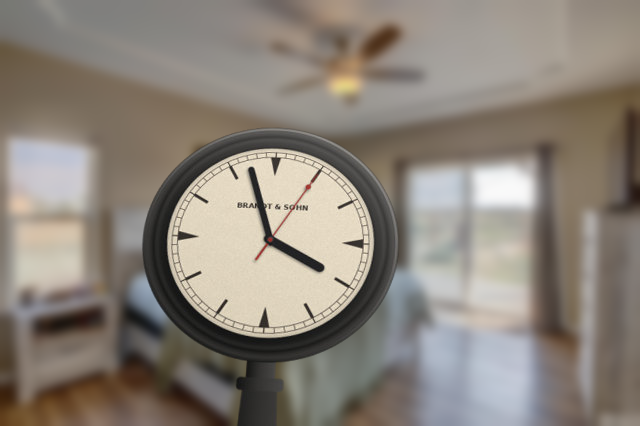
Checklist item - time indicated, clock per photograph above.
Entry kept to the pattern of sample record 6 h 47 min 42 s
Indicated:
3 h 57 min 05 s
